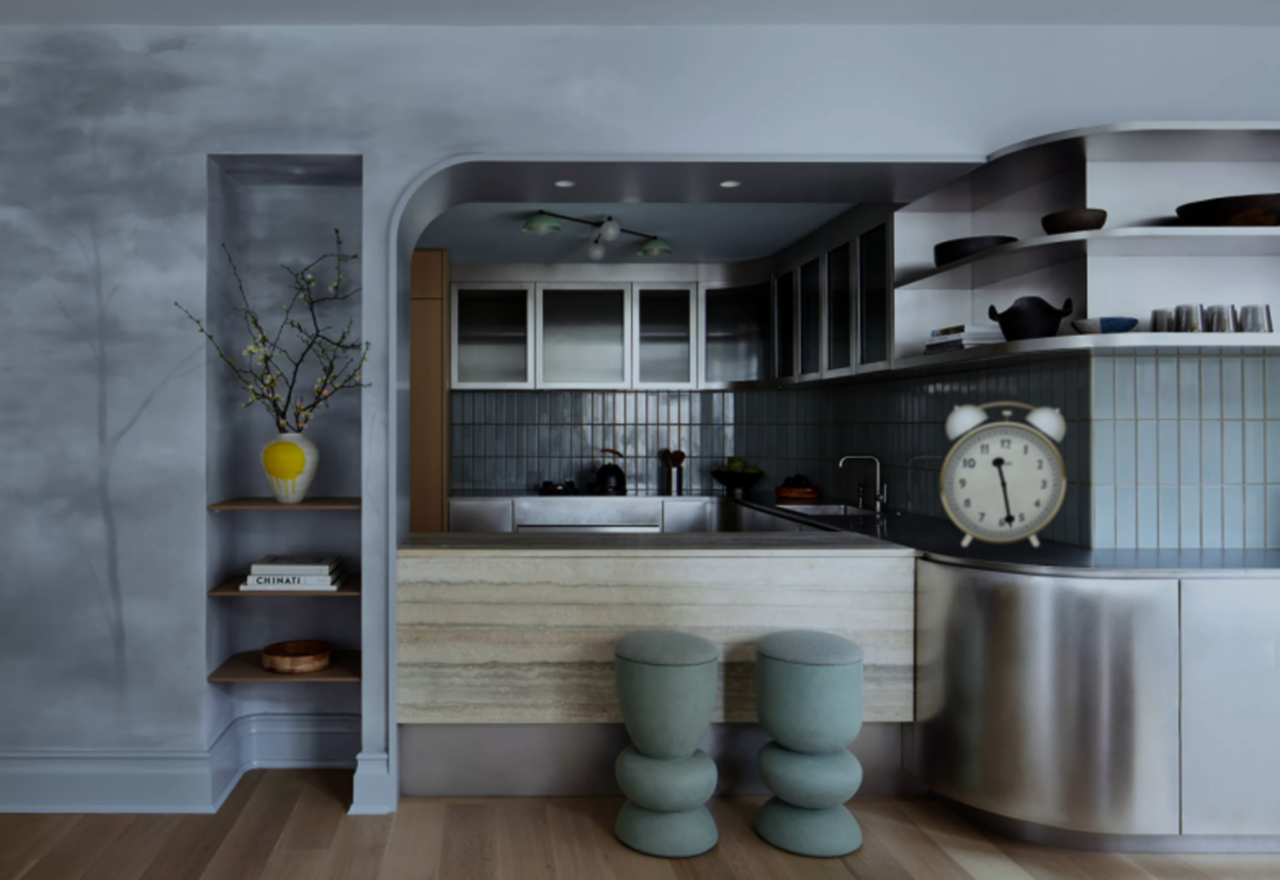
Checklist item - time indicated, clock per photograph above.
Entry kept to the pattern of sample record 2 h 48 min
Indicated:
11 h 28 min
